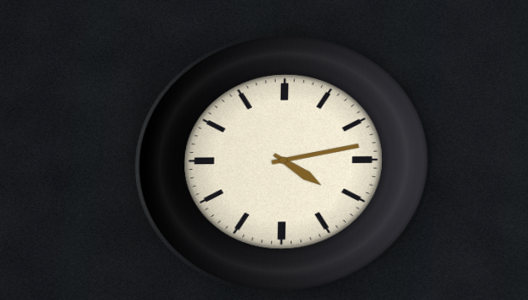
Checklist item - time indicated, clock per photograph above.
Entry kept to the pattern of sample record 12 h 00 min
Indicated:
4 h 13 min
